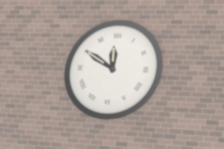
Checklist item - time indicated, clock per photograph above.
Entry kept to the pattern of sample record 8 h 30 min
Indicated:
11 h 50 min
